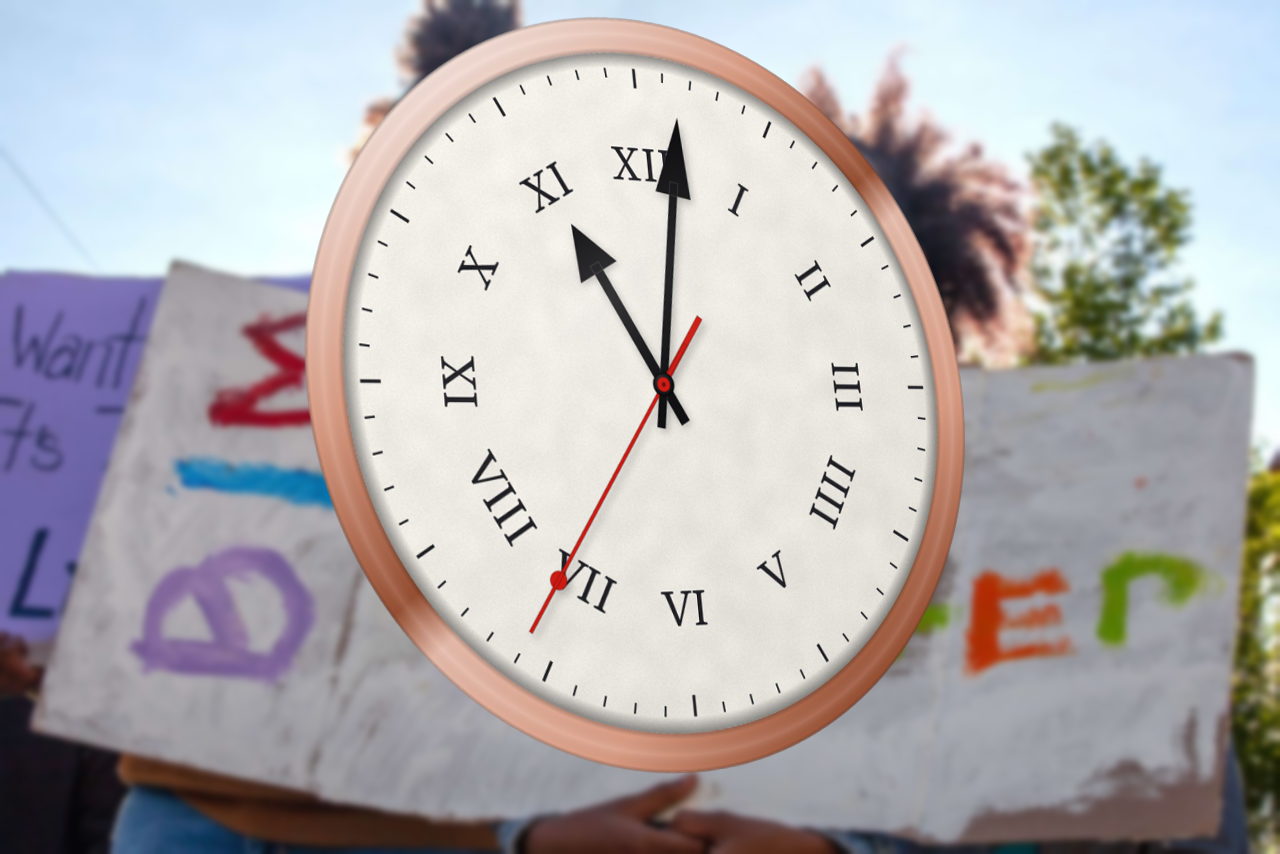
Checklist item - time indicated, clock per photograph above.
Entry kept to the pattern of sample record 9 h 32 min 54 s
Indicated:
11 h 01 min 36 s
